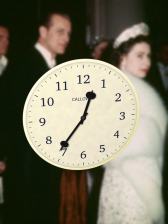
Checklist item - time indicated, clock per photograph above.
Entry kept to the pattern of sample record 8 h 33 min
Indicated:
12 h 36 min
